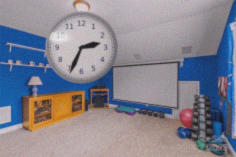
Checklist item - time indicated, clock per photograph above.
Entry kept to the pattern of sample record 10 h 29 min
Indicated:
2 h 34 min
